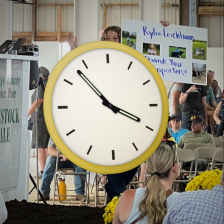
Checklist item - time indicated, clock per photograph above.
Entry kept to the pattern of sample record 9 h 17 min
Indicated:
3 h 53 min
